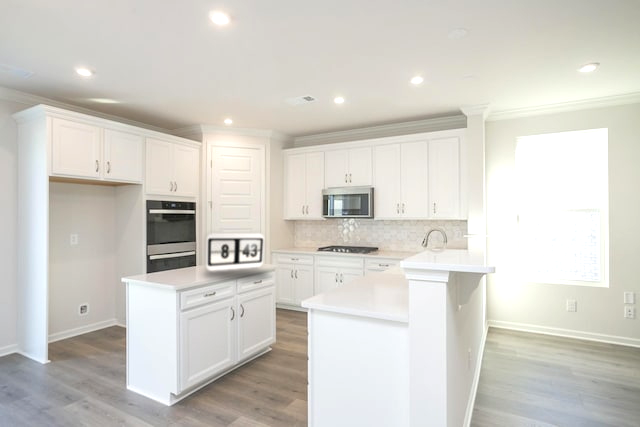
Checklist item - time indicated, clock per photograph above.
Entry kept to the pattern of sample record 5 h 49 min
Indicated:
8 h 43 min
